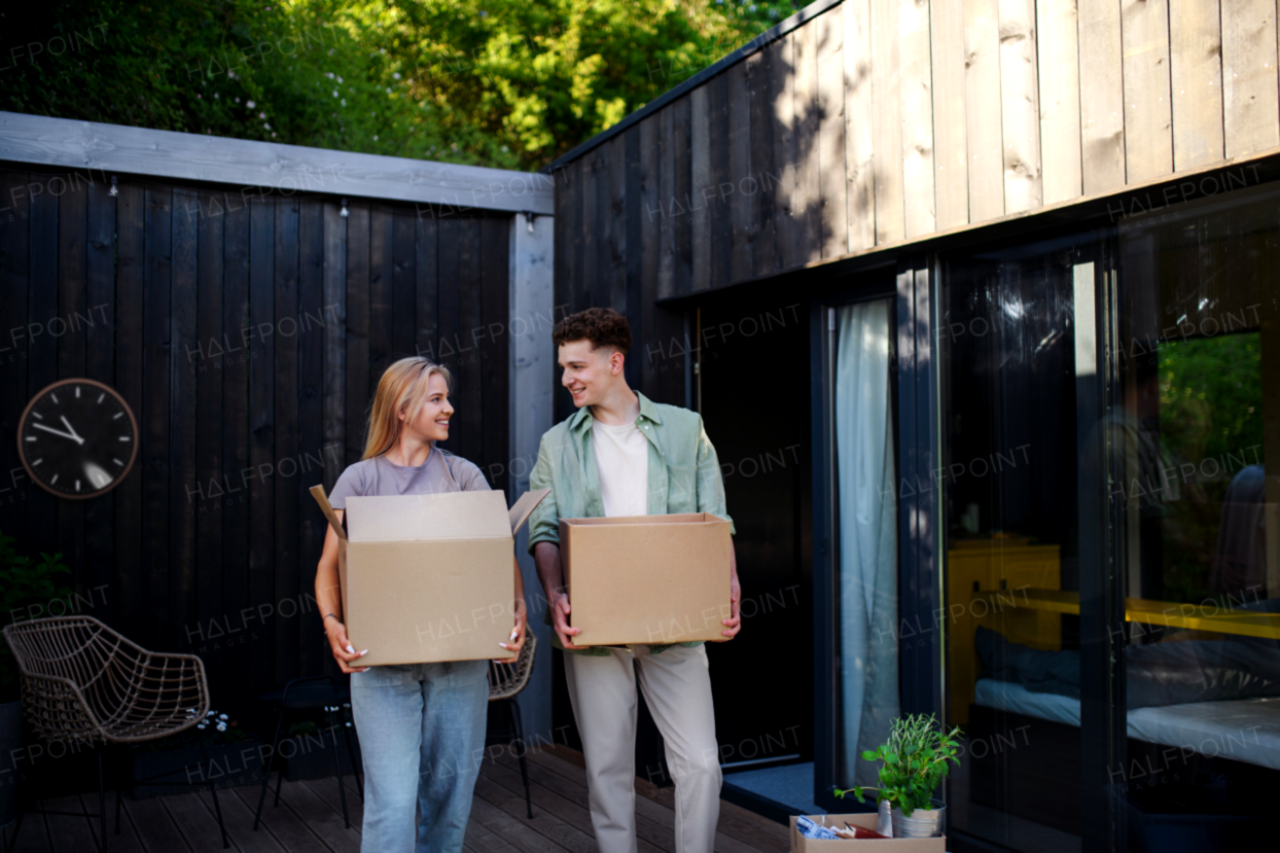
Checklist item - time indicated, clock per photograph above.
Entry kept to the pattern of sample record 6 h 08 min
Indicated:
10 h 48 min
